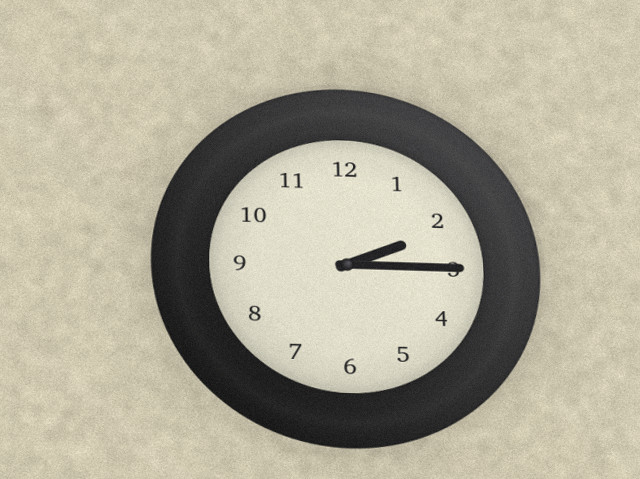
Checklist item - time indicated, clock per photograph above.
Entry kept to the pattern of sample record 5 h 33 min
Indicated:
2 h 15 min
